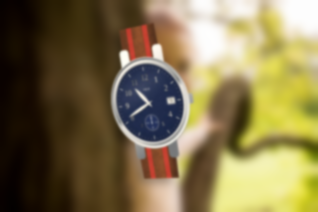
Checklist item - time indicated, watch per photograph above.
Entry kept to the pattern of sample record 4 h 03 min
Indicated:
10 h 41 min
